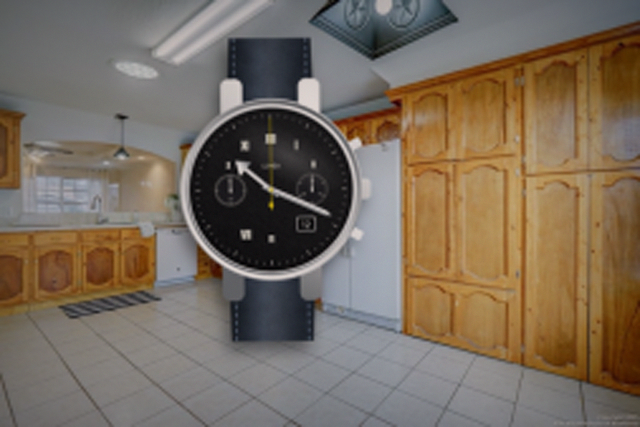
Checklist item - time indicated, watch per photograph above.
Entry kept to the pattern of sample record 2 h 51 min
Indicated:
10 h 19 min
